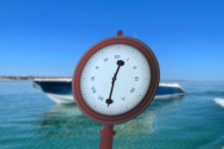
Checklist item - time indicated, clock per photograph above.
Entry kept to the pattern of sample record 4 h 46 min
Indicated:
12 h 31 min
